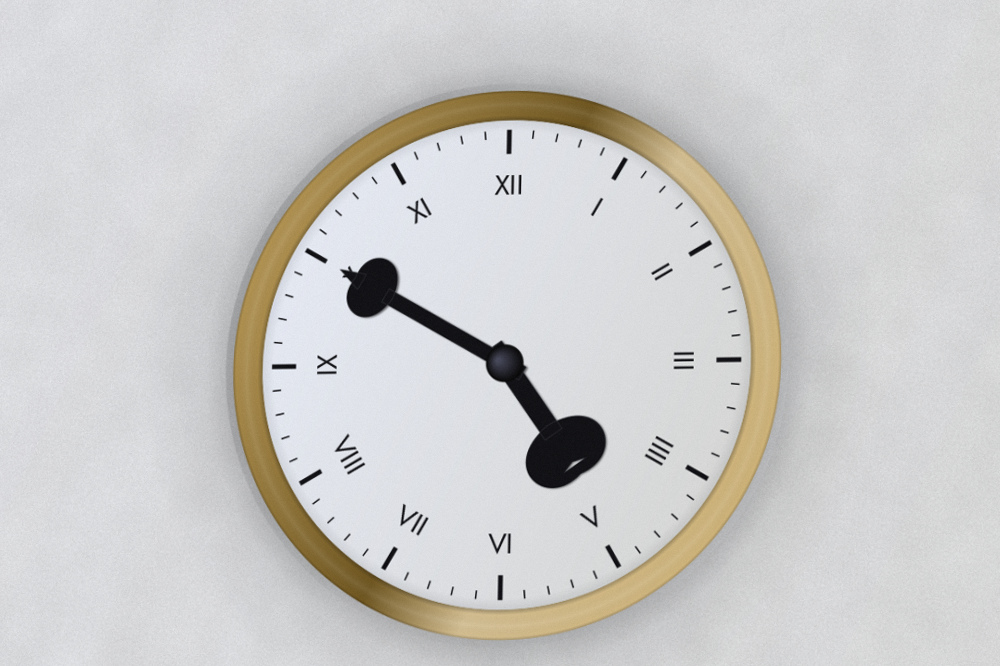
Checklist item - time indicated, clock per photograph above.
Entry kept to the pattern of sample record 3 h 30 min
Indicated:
4 h 50 min
